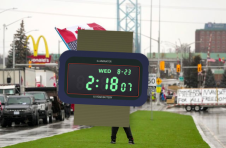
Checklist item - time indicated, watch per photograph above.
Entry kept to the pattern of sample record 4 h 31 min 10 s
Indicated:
2 h 18 min 07 s
